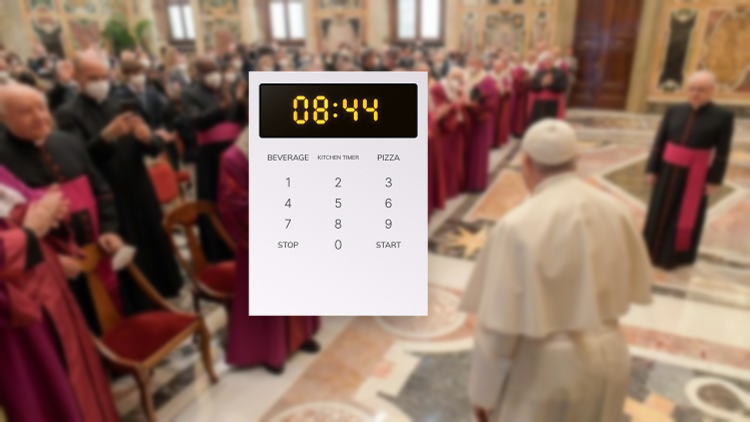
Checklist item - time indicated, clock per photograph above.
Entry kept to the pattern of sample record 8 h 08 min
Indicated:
8 h 44 min
